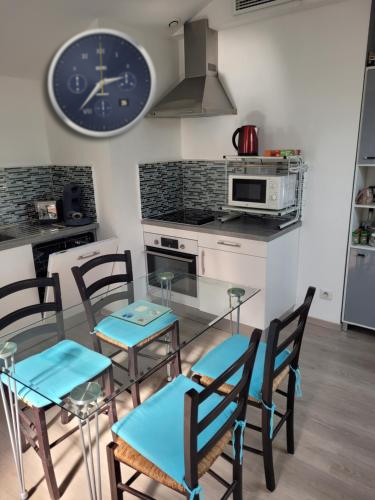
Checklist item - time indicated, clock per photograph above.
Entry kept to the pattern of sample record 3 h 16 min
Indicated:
2 h 37 min
